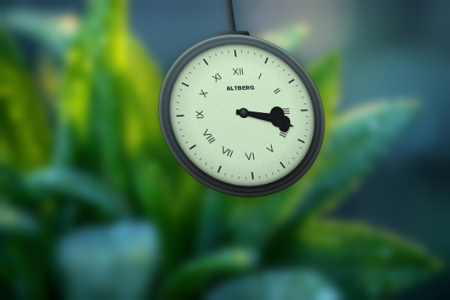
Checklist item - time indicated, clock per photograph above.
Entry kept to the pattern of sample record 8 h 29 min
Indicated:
3 h 18 min
